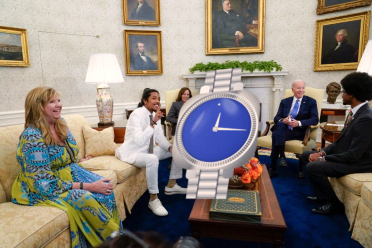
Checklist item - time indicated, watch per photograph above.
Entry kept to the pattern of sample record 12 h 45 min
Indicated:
12 h 16 min
